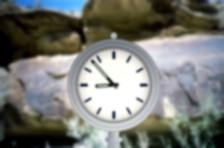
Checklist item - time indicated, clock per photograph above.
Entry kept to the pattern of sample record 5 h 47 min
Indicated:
8 h 53 min
